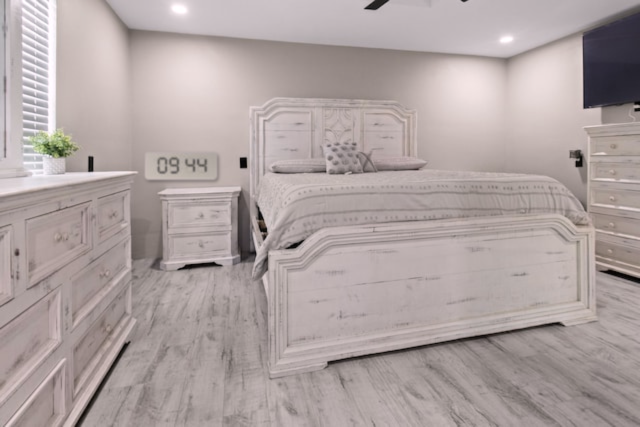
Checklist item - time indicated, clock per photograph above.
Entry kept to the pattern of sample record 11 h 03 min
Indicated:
9 h 44 min
